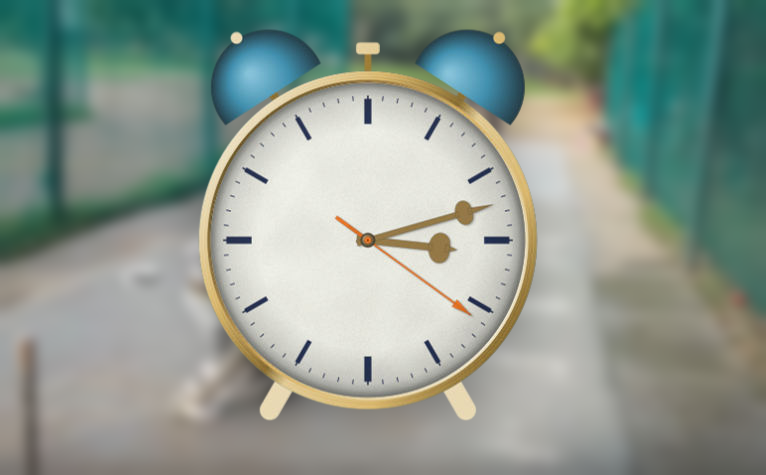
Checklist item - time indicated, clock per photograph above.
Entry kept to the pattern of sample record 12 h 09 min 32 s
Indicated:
3 h 12 min 21 s
